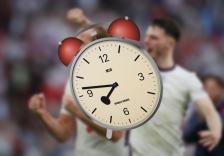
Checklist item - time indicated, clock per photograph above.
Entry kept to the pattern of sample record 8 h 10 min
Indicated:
7 h 47 min
